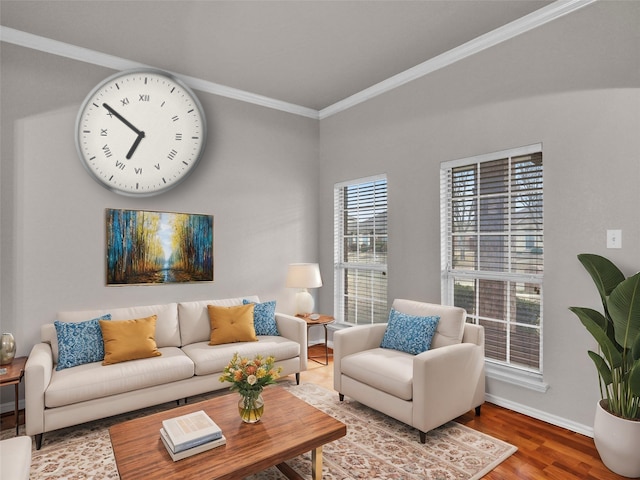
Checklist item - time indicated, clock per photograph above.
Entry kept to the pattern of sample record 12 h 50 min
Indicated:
6 h 51 min
